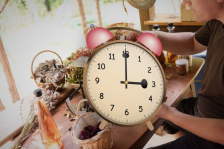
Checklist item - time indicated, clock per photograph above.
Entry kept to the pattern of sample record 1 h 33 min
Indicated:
3 h 00 min
